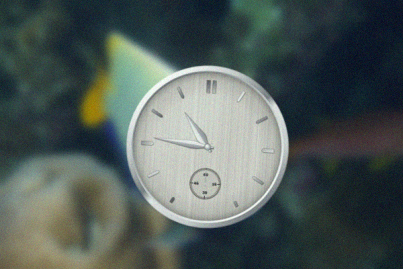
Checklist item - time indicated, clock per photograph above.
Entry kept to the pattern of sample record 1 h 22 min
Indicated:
10 h 46 min
